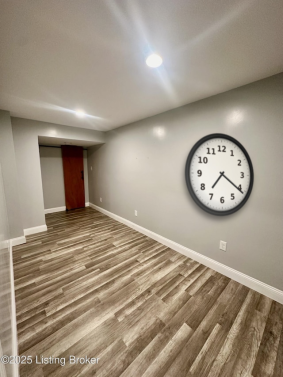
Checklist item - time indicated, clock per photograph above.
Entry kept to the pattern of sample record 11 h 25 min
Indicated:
7 h 21 min
